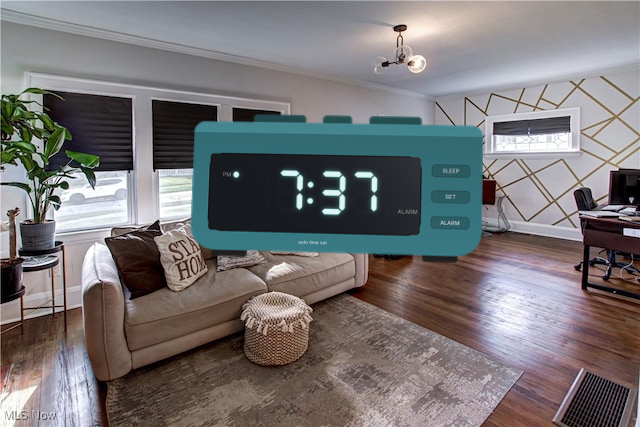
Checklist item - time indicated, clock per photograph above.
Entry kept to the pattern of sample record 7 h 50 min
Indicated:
7 h 37 min
